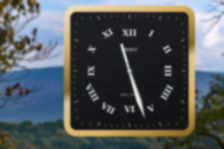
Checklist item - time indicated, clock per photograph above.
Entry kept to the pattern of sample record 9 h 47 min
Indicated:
11 h 27 min
